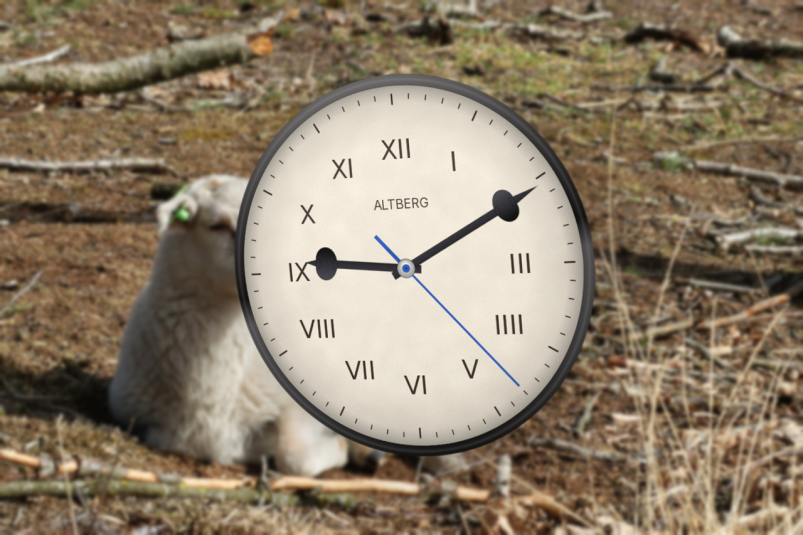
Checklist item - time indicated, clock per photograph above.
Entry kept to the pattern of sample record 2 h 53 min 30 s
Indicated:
9 h 10 min 23 s
